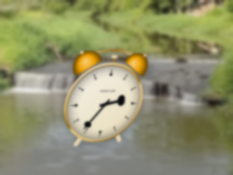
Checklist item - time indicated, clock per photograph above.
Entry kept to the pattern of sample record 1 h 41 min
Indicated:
2 h 36 min
